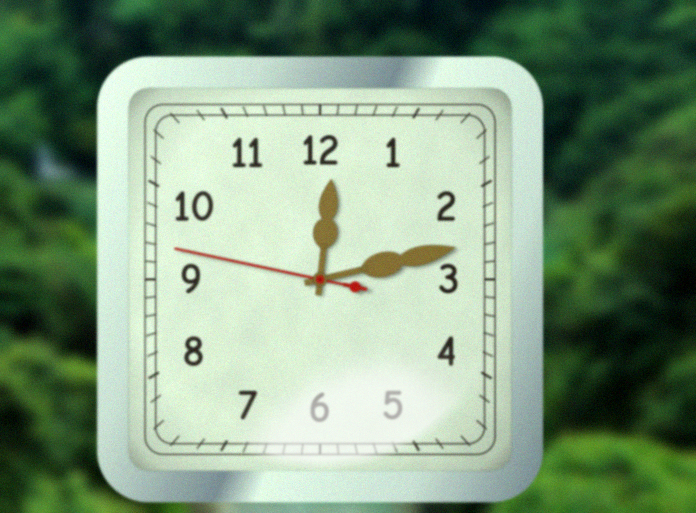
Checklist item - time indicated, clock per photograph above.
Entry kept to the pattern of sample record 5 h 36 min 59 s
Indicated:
12 h 12 min 47 s
